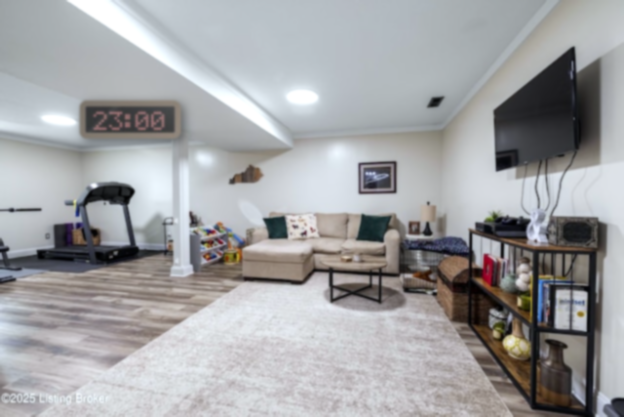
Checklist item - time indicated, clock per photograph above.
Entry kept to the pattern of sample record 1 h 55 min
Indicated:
23 h 00 min
